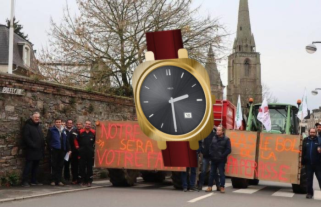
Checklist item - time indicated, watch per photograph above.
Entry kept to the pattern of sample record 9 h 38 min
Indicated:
2 h 30 min
